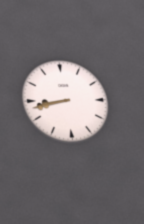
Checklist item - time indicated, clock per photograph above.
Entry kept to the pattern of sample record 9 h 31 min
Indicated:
8 h 43 min
